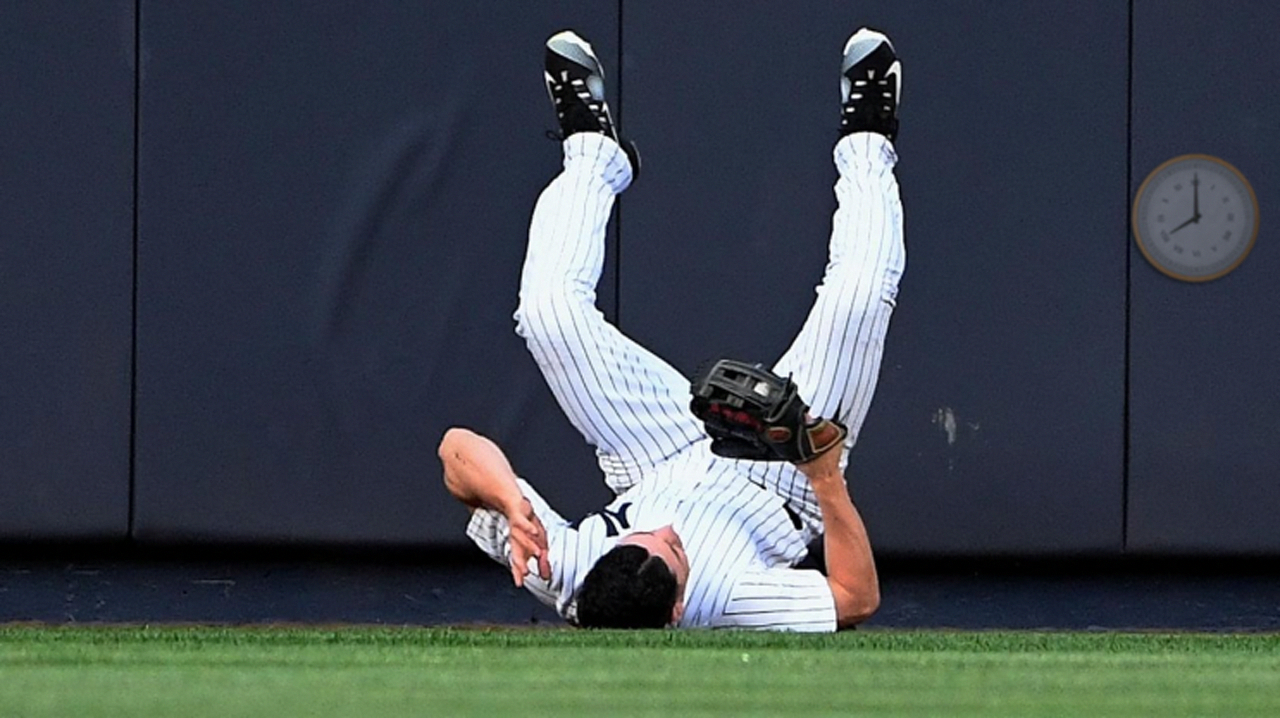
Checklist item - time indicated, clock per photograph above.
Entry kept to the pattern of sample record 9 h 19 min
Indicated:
8 h 00 min
